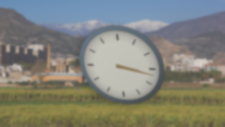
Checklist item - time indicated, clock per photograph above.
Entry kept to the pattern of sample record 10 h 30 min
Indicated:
3 h 17 min
